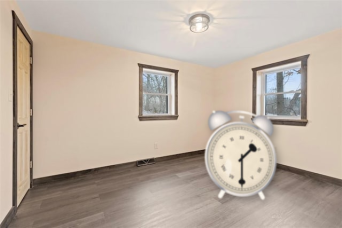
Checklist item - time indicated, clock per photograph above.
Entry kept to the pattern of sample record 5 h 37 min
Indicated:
1 h 30 min
